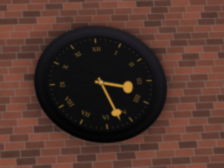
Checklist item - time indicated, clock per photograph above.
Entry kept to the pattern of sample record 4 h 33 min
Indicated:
3 h 27 min
